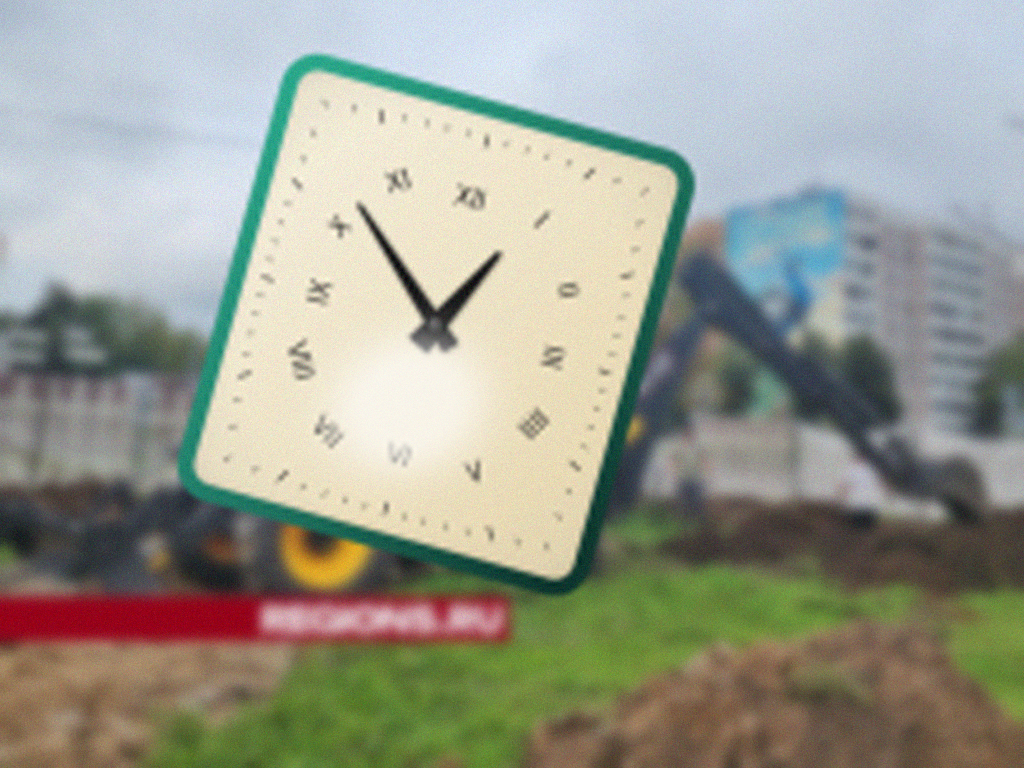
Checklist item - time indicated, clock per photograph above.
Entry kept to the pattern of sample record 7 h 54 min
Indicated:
12 h 52 min
